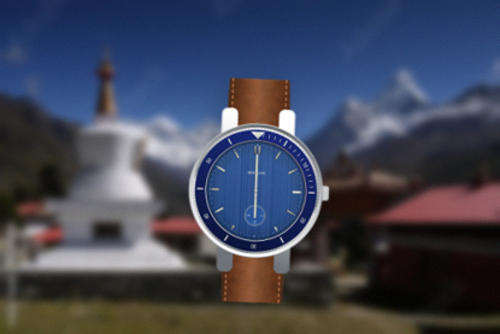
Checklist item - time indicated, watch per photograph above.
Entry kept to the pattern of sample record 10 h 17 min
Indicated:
6 h 00 min
